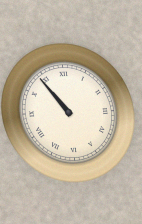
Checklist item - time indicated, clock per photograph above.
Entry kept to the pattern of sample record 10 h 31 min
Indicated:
10 h 54 min
